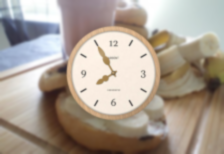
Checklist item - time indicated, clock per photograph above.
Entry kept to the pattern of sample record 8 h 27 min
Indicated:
7 h 55 min
